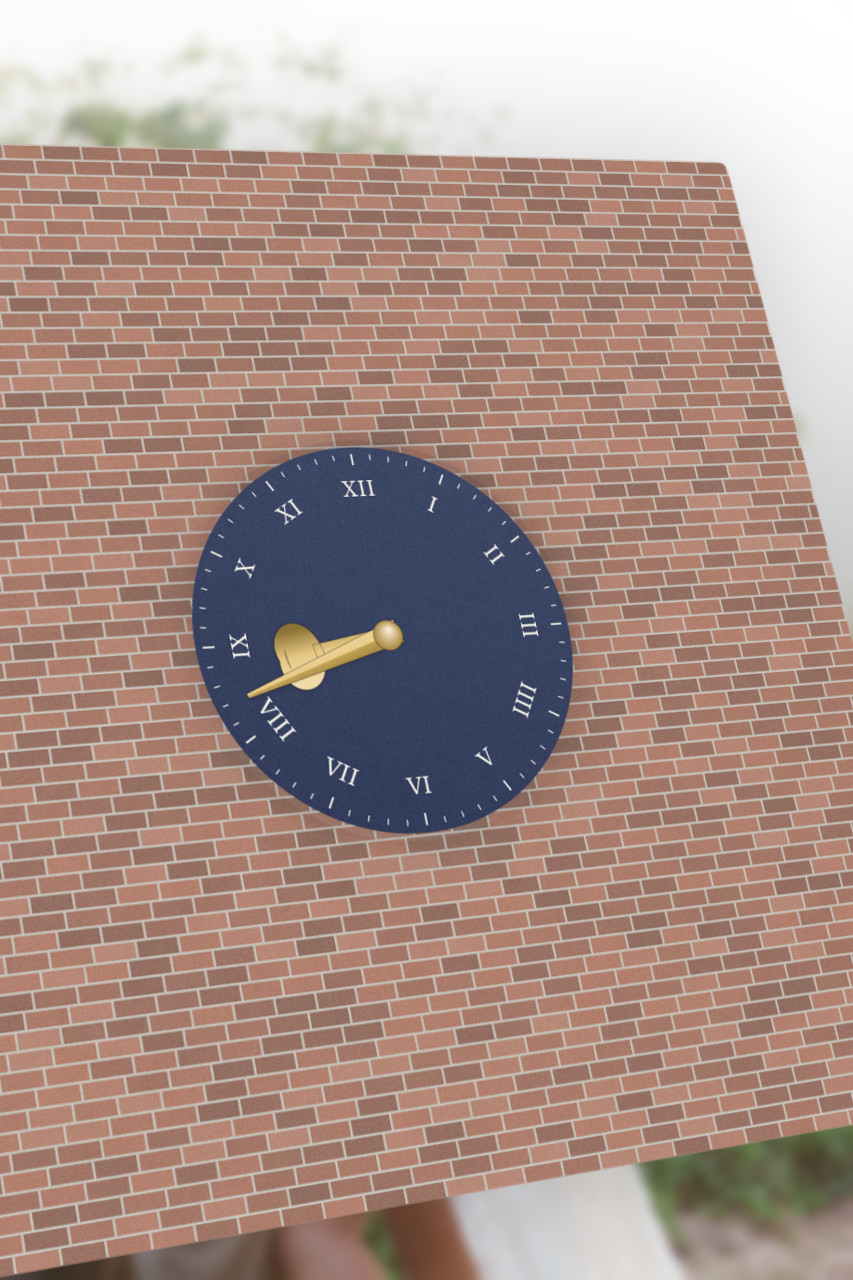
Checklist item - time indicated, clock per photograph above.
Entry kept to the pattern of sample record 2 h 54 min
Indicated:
8 h 42 min
